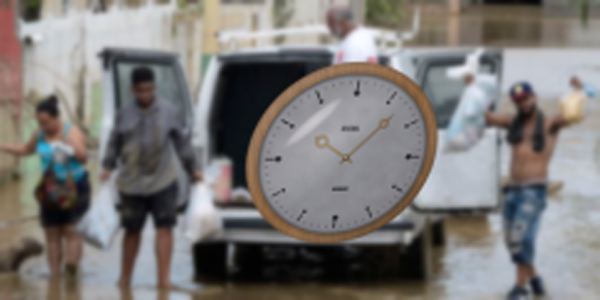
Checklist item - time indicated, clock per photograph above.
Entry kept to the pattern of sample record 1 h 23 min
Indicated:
10 h 07 min
